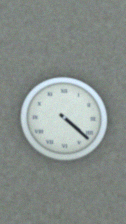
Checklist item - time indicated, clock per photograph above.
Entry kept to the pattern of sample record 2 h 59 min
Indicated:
4 h 22 min
